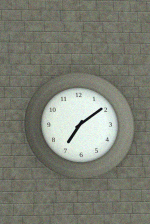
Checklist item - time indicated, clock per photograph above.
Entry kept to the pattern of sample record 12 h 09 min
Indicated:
7 h 09 min
